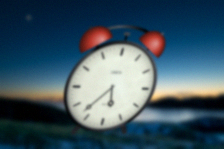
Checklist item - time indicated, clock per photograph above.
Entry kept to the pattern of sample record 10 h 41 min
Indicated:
5 h 37 min
